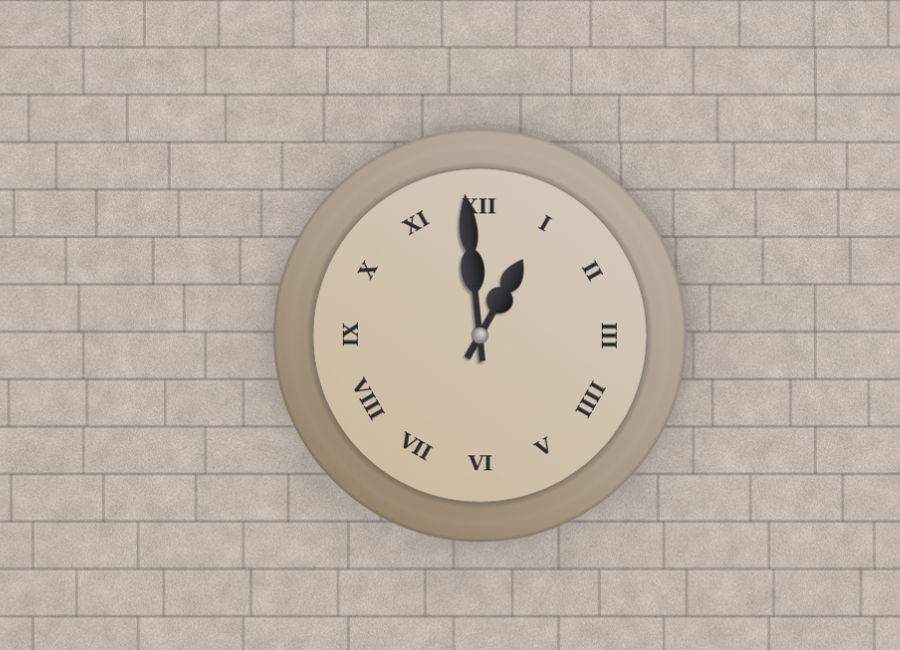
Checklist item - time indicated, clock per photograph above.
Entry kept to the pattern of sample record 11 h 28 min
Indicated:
12 h 59 min
